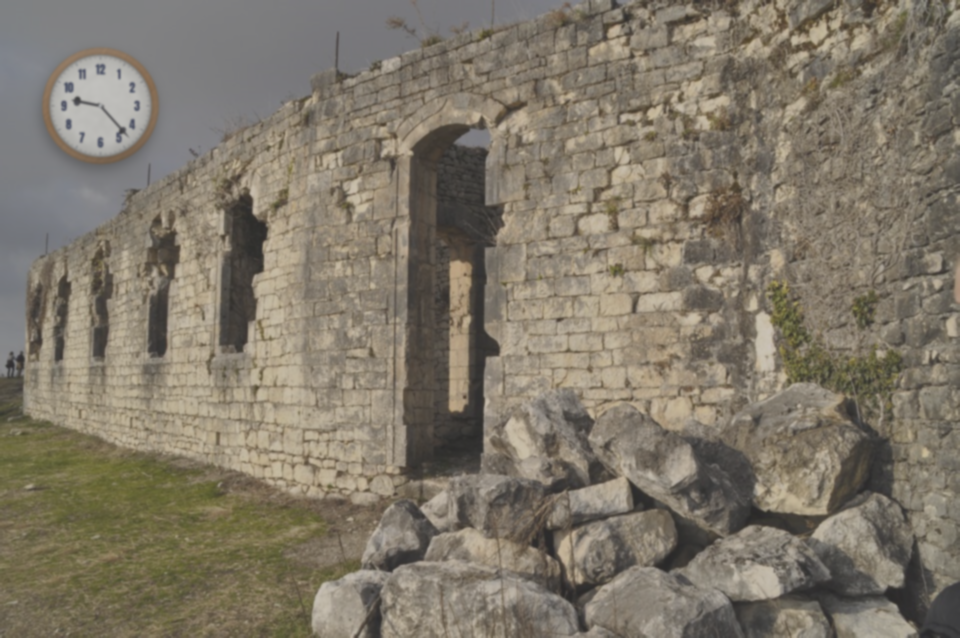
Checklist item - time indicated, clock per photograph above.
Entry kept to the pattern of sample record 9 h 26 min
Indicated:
9 h 23 min
